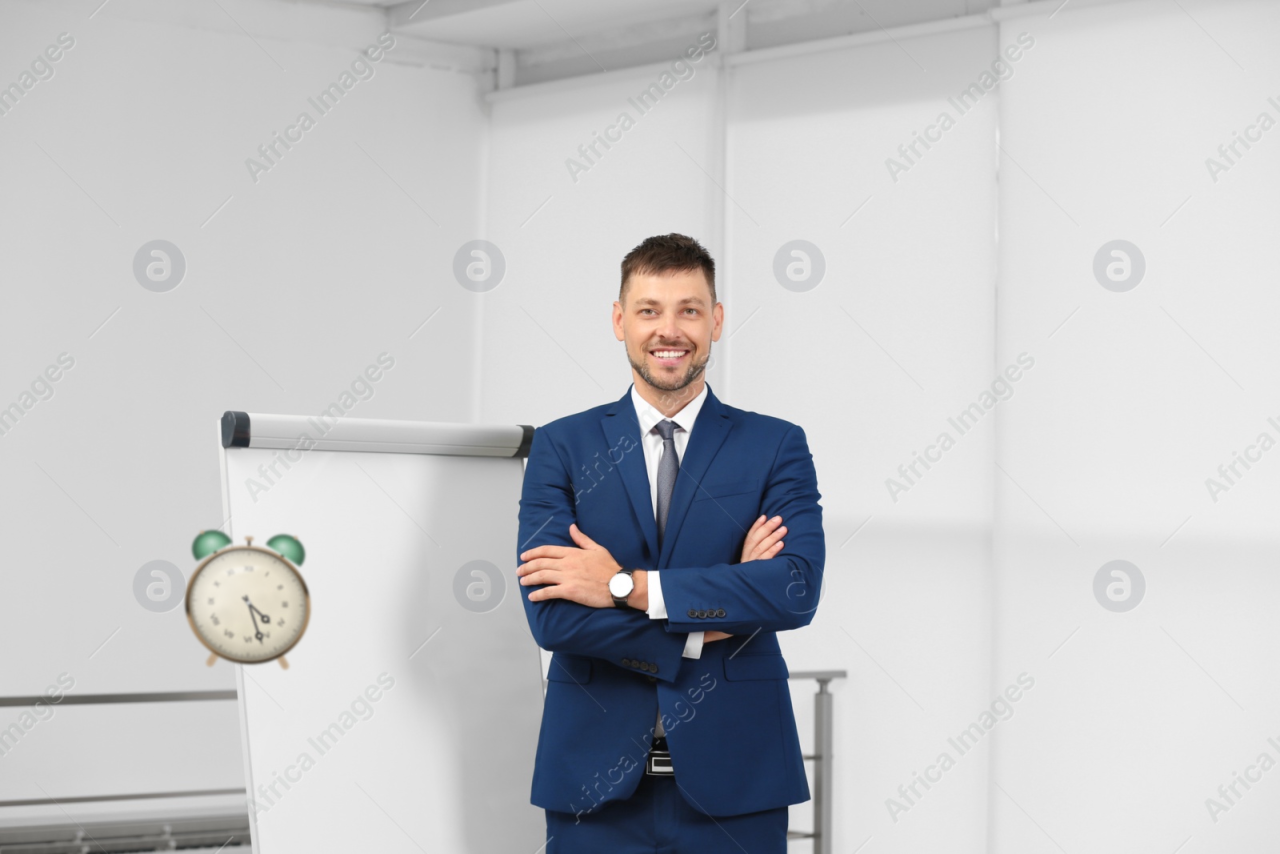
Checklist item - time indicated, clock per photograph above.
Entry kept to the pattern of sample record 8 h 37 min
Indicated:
4 h 27 min
